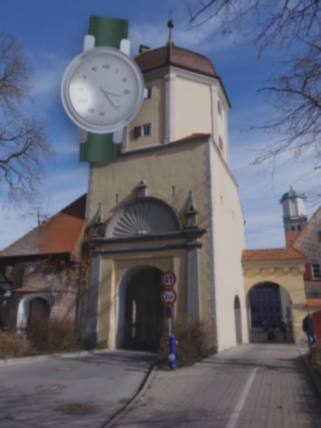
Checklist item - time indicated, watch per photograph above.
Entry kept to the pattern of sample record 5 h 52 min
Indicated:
3 h 23 min
